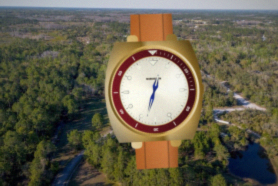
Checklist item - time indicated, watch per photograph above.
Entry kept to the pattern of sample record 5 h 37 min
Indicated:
12 h 33 min
